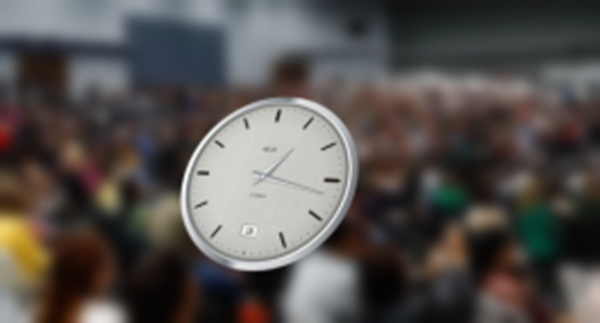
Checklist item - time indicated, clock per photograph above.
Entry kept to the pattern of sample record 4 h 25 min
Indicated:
1 h 17 min
